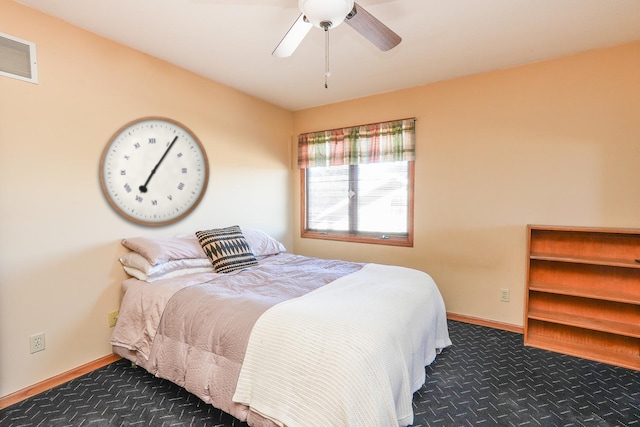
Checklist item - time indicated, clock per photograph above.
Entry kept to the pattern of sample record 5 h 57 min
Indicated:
7 h 06 min
